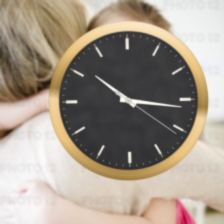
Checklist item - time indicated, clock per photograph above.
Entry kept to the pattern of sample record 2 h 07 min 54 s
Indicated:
10 h 16 min 21 s
